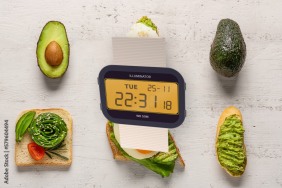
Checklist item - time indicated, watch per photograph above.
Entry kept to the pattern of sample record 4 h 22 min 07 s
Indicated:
22 h 31 min 18 s
